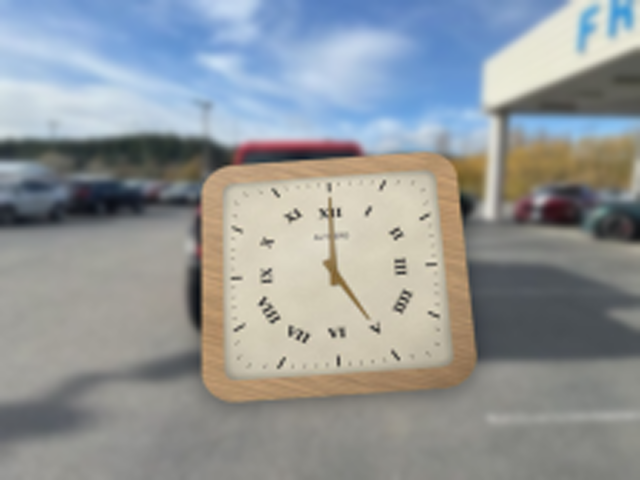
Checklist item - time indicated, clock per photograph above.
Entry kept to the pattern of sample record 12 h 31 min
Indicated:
5 h 00 min
